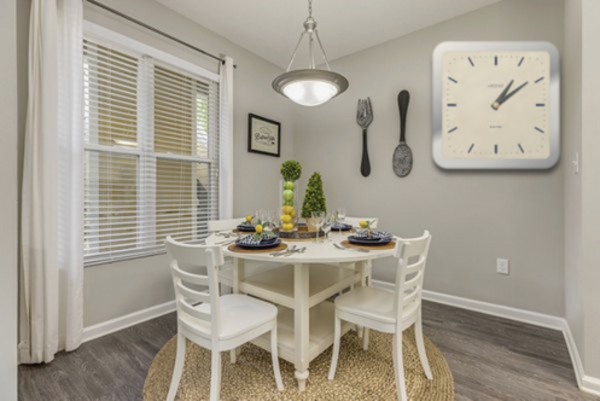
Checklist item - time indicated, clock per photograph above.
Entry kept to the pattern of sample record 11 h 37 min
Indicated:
1 h 09 min
